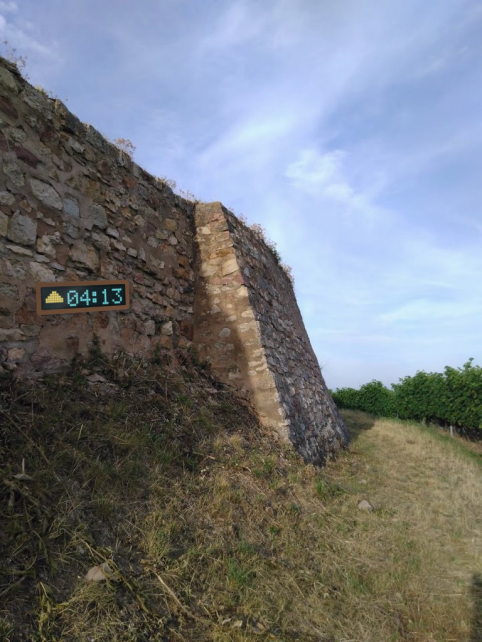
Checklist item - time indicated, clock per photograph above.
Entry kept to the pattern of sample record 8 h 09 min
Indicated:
4 h 13 min
